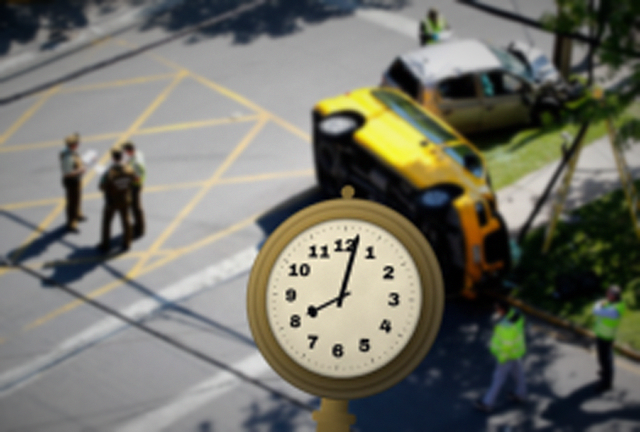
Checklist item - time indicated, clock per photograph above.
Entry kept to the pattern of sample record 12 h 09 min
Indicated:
8 h 02 min
